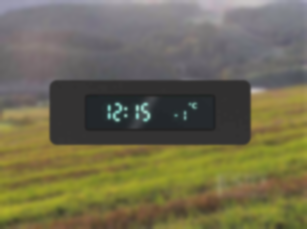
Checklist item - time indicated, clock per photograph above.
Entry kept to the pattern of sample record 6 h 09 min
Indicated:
12 h 15 min
